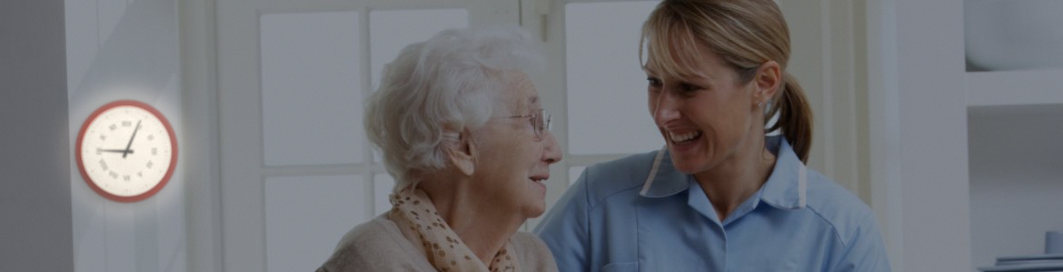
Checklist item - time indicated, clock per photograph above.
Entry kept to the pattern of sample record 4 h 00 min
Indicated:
9 h 04 min
